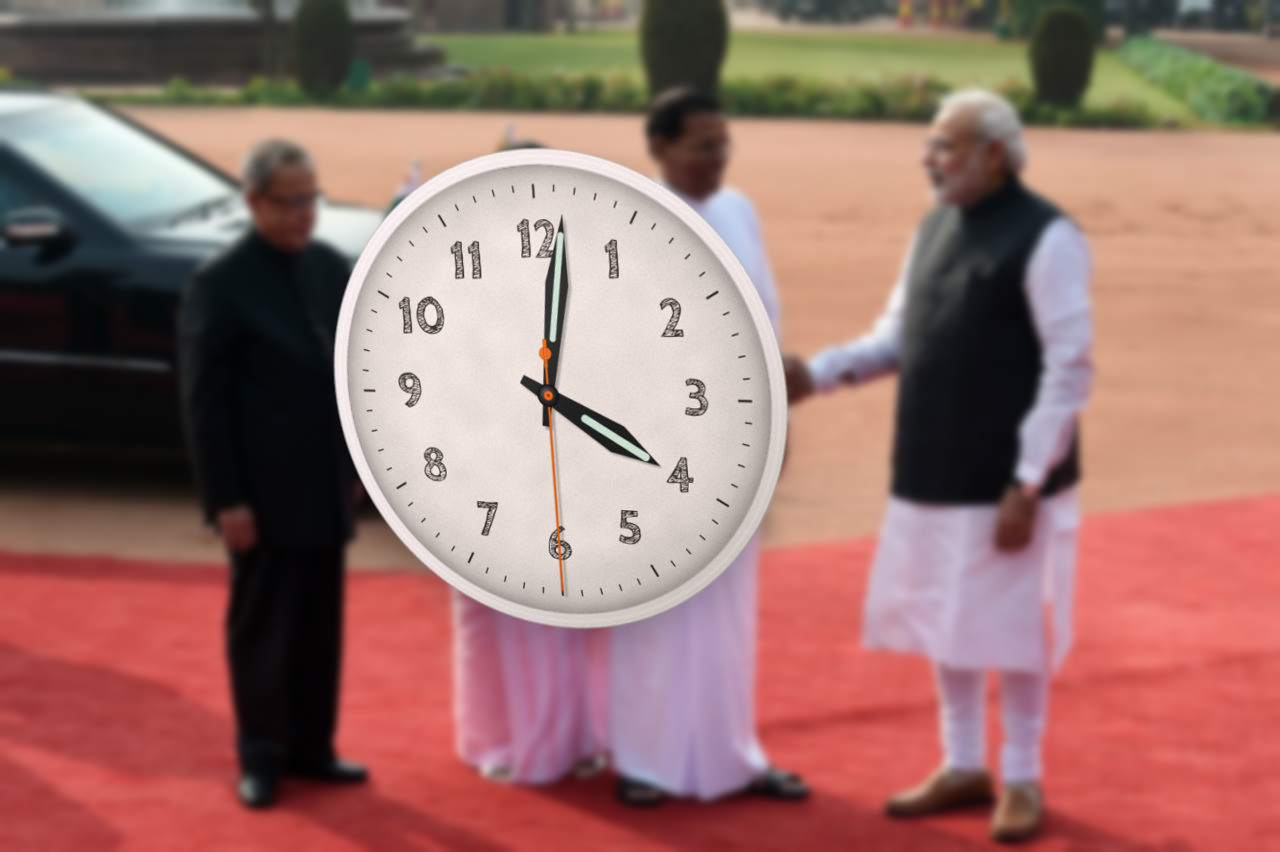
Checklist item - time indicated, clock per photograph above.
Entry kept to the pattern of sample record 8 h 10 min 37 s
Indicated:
4 h 01 min 30 s
